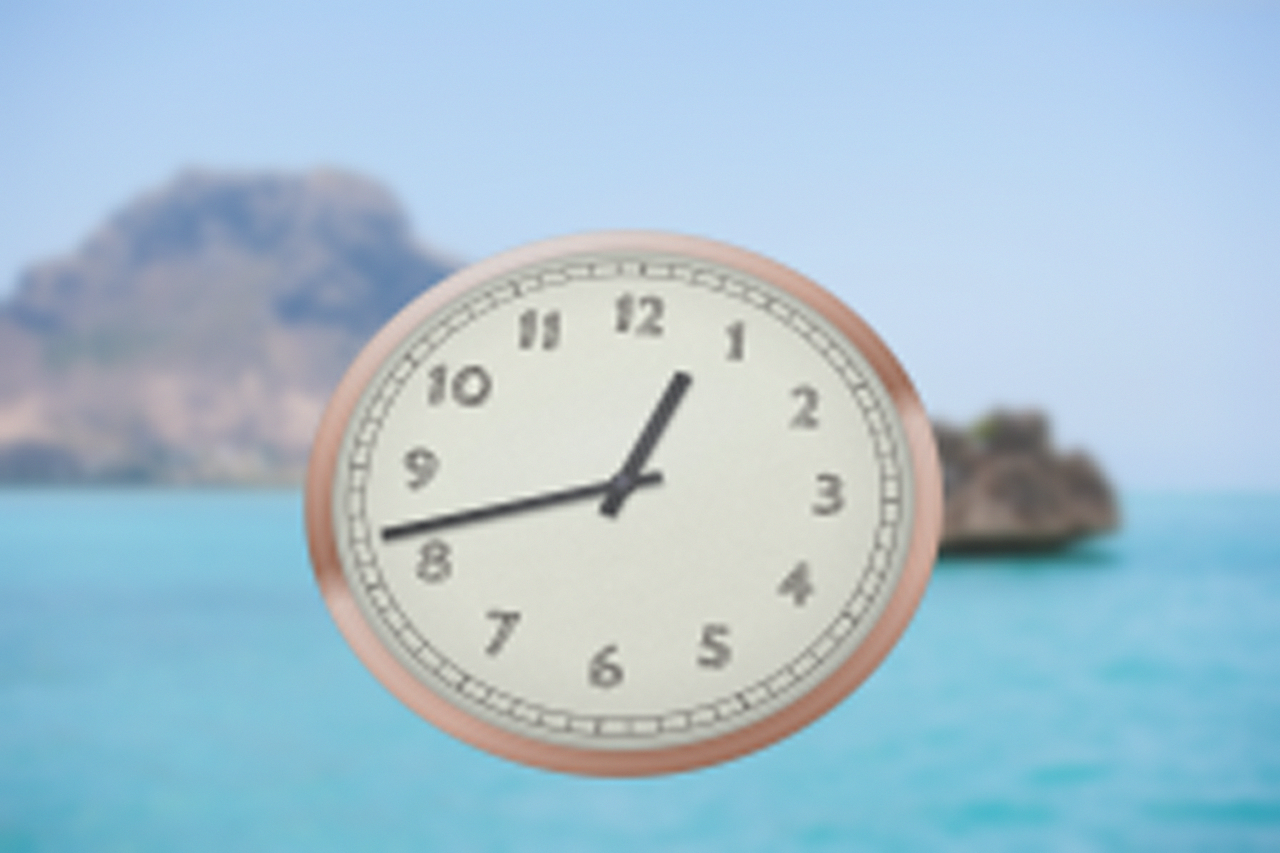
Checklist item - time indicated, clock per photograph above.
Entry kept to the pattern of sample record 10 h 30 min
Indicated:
12 h 42 min
